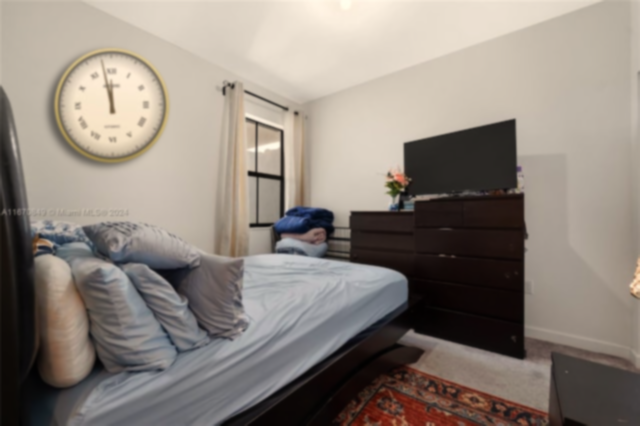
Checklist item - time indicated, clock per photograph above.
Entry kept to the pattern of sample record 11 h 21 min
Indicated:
11 h 58 min
